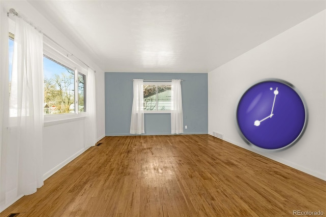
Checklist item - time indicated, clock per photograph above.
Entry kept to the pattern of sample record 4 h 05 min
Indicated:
8 h 02 min
